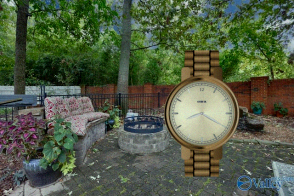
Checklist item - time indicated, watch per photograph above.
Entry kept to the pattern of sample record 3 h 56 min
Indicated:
8 h 20 min
